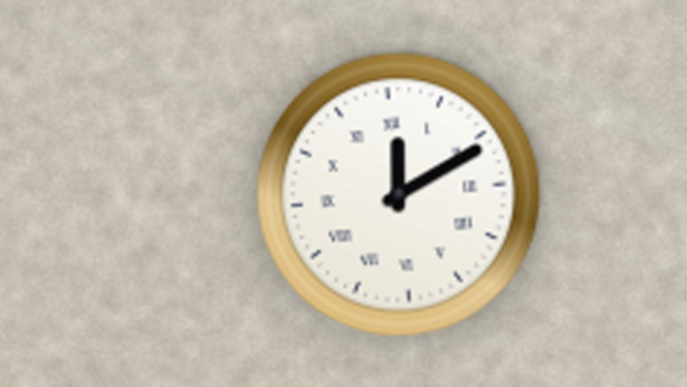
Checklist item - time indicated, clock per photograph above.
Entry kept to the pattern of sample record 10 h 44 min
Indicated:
12 h 11 min
